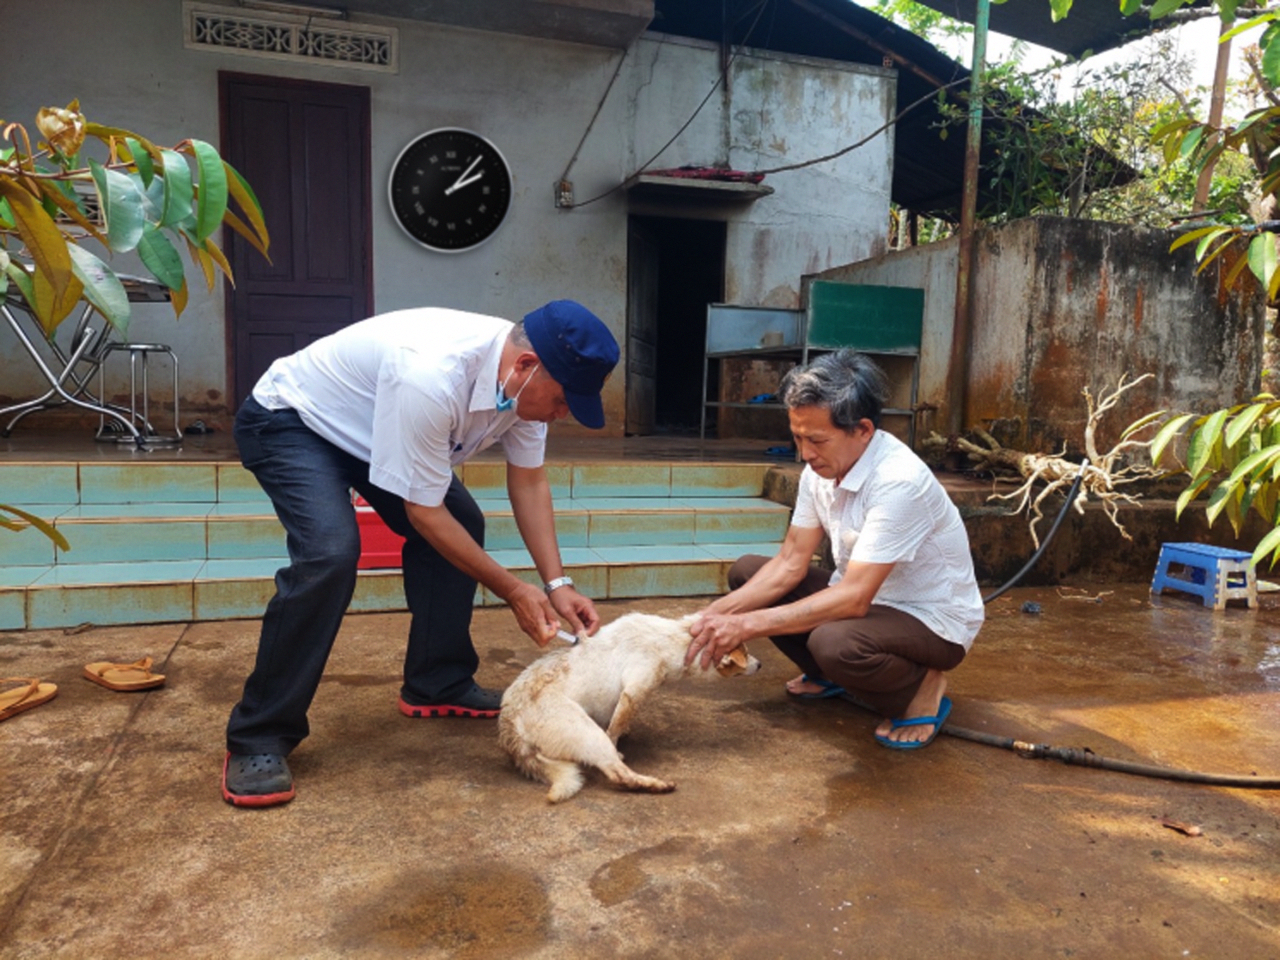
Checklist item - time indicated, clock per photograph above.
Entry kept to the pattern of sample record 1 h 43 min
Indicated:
2 h 07 min
